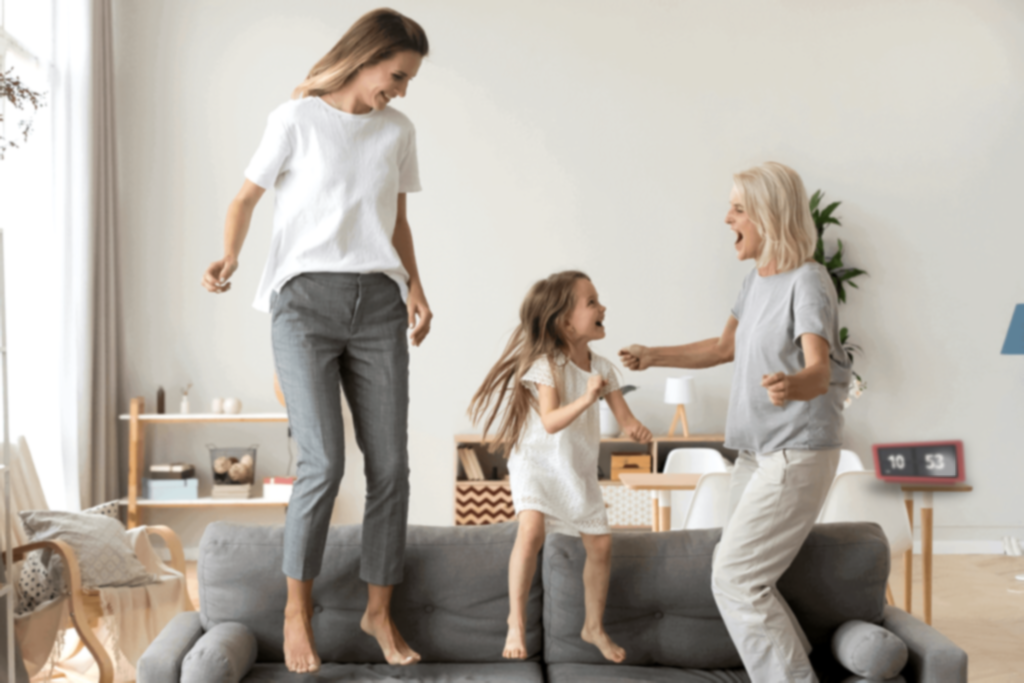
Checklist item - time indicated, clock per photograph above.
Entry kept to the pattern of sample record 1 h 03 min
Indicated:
10 h 53 min
